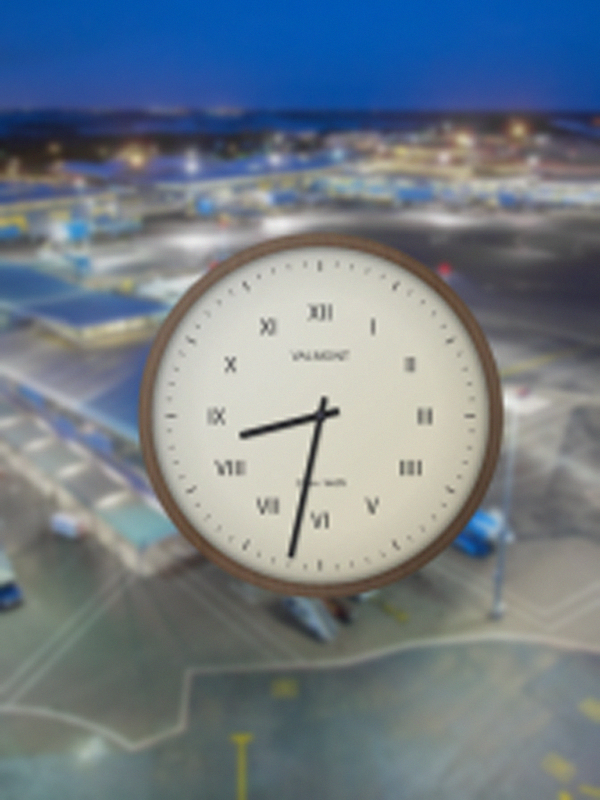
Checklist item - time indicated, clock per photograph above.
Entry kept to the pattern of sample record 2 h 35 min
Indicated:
8 h 32 min
